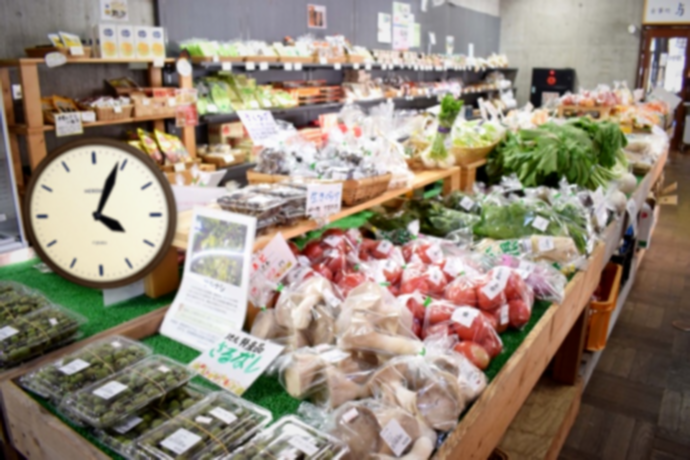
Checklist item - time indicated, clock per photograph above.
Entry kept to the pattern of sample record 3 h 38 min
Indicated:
4 h 04 min
